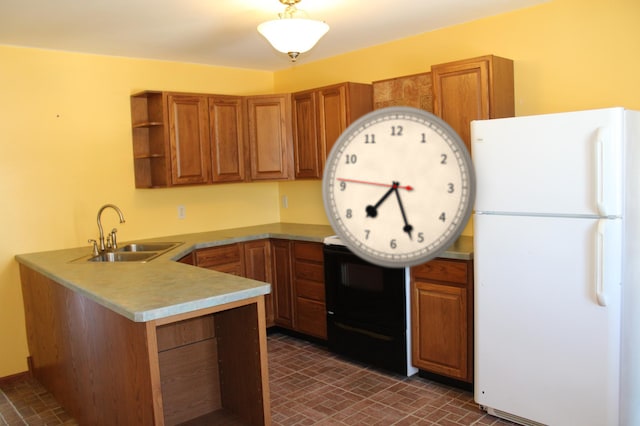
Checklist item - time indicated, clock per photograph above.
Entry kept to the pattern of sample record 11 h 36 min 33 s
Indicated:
7 h 26 min 46 s
